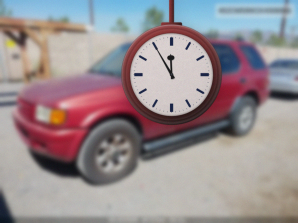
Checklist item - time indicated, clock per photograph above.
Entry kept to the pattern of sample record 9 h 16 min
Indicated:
11 h 55 min
